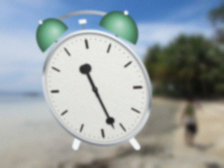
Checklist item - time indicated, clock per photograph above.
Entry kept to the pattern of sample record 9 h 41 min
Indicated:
11 h 27 min
